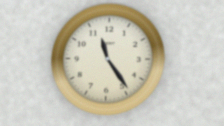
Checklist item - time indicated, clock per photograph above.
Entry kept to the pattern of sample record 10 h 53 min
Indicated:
11 h 24 min
